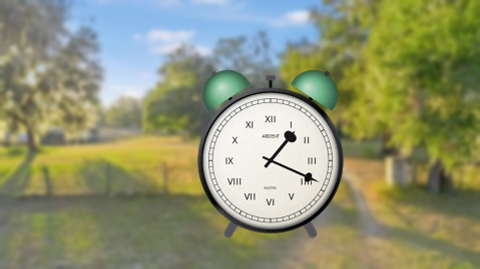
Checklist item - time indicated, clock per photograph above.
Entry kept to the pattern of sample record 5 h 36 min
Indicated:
1 h 19 min
